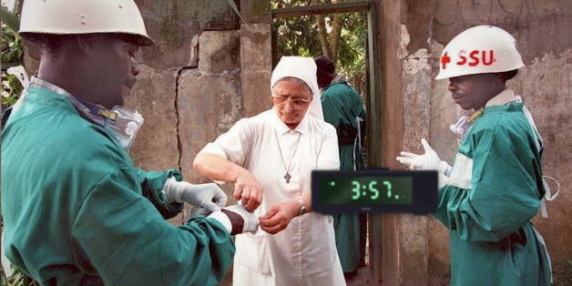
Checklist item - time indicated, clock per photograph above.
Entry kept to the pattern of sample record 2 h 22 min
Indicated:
3 h 57 min
